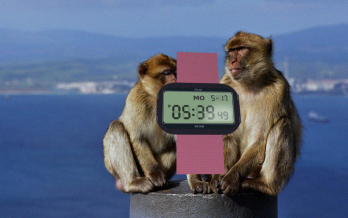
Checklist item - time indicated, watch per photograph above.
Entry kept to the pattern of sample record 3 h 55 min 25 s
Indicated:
5 h 39 min 49 s
